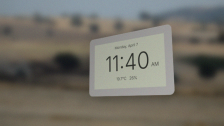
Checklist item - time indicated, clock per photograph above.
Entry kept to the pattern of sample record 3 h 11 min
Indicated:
11 h 40 min
